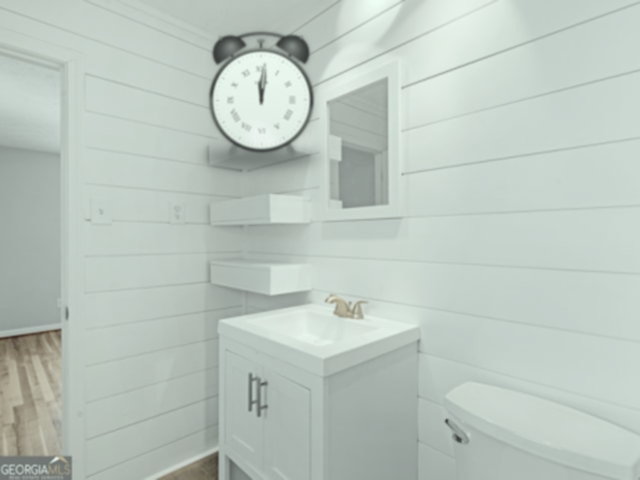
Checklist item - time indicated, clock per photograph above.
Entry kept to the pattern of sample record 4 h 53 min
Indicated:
12 h 01 min
